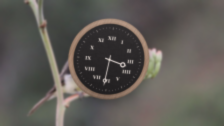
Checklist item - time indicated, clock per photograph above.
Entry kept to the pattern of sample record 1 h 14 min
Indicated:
3 h 31 min
